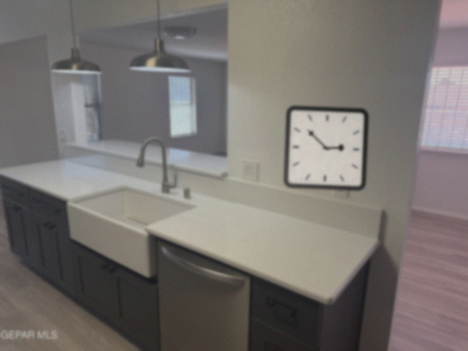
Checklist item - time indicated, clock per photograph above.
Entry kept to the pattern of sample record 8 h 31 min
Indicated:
2 h 52 min
